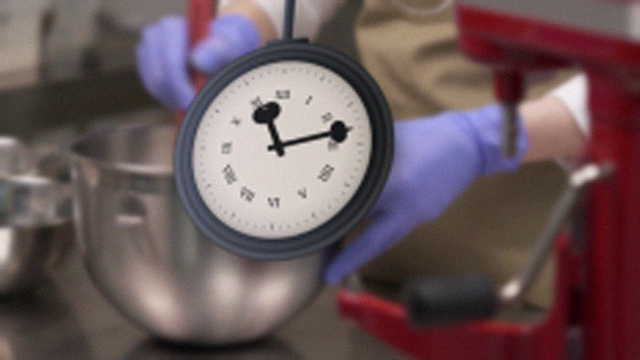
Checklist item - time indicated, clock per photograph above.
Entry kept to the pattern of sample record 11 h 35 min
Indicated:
11 h 13 min
